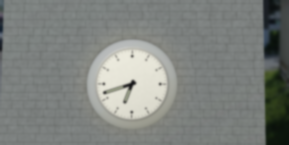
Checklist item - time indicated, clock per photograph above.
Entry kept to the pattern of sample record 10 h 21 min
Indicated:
6 h 42 min
